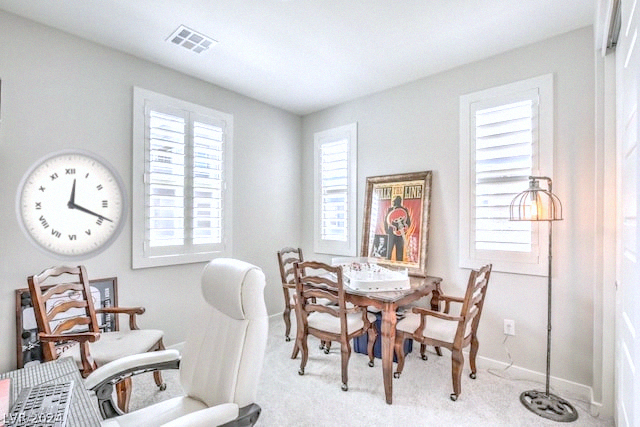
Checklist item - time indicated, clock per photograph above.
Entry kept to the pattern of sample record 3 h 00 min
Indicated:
12 h 19 min
